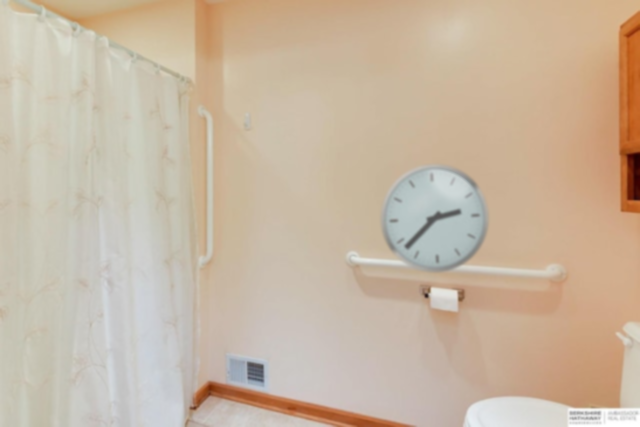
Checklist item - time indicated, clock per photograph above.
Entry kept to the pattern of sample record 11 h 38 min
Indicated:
2 h 38 min
